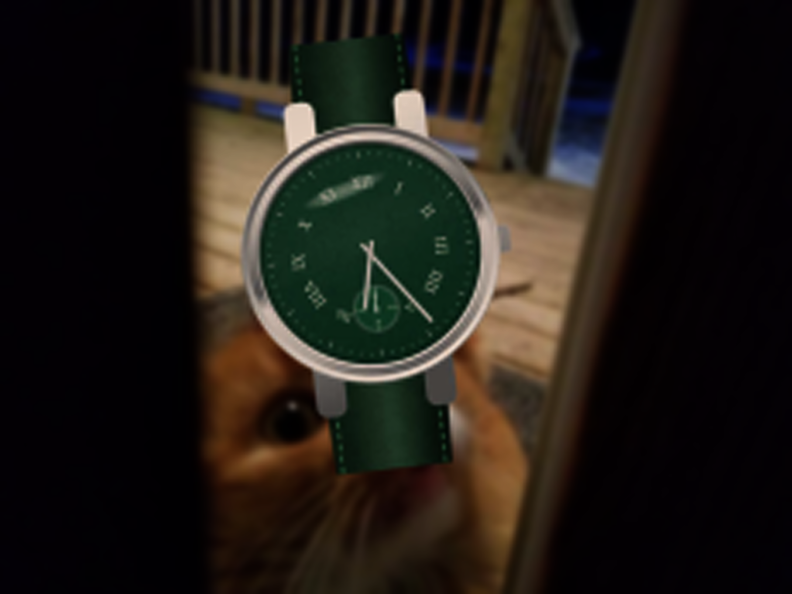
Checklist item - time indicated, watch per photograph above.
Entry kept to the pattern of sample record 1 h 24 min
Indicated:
6 h 24 min
